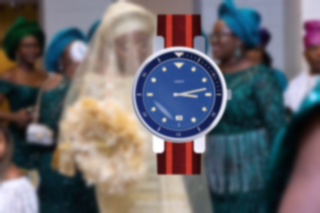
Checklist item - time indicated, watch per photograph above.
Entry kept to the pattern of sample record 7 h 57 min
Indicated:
3 h 13 min
